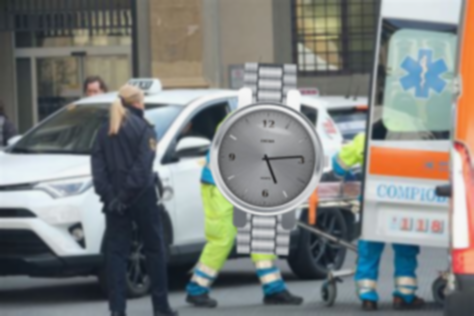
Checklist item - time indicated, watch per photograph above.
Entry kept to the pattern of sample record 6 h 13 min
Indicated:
5 h 14 min
